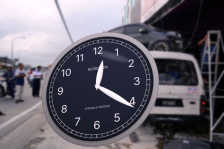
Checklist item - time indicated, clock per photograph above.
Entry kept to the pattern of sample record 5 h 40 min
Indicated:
12 h 21 min
